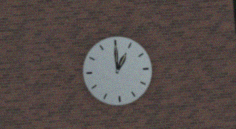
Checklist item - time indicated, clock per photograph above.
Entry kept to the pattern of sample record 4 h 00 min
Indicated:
1 h 00 min
